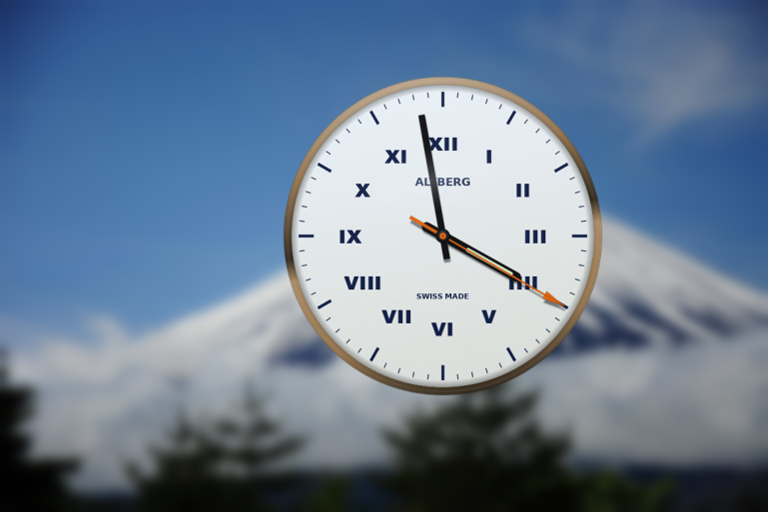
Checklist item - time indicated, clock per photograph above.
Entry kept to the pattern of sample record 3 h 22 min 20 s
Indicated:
3 h 58 min 20 s
